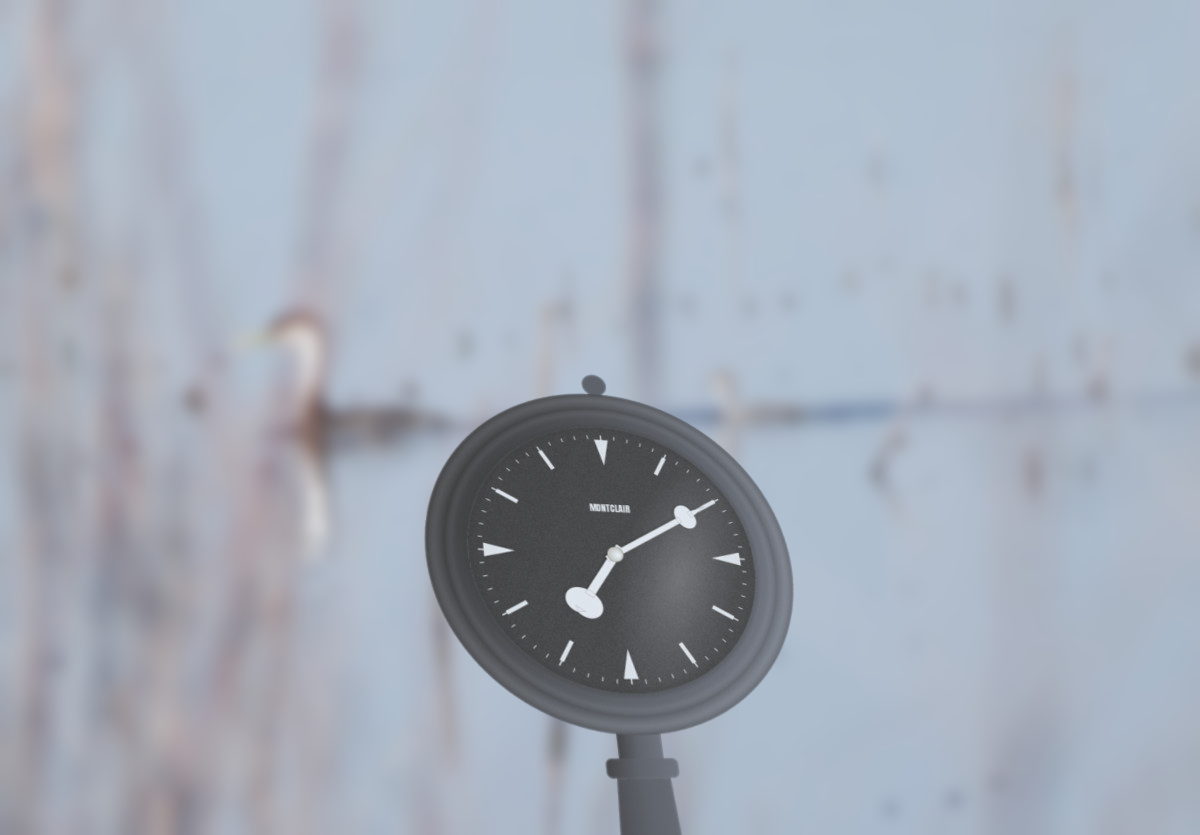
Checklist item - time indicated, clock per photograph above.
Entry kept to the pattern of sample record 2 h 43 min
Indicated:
7 h 10 min
